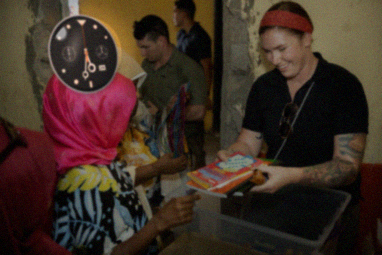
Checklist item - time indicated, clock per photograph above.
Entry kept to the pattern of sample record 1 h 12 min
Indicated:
5 h 32 min
